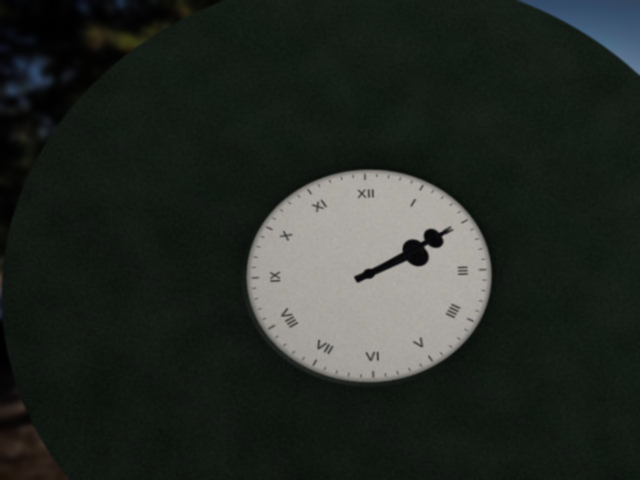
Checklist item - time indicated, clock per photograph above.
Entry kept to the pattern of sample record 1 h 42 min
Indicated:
2 h 10 min
